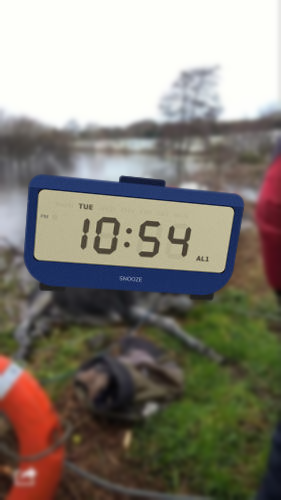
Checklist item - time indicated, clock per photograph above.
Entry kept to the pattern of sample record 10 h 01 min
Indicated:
10 h 54 min
